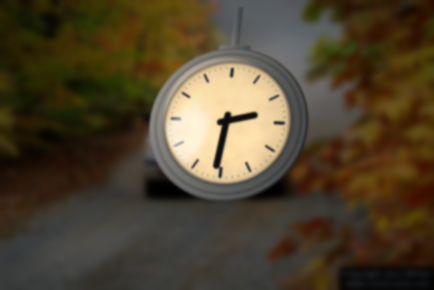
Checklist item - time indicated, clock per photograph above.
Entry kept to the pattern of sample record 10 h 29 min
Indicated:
2 h 31 min
